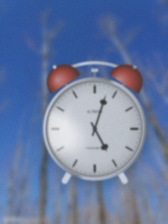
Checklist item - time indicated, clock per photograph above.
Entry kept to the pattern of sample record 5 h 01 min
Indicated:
5 h 03 min
